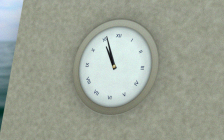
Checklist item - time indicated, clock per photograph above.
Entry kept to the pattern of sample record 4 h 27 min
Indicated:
10 h 56 min
